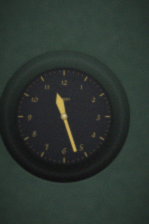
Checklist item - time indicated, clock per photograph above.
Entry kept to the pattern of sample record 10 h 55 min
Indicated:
11 h 27 min
